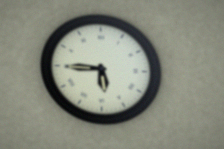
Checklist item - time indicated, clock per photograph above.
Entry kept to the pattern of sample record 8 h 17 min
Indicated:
5 h 45 min
